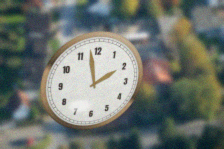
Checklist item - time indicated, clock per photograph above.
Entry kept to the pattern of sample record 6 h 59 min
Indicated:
1 h 58 min
